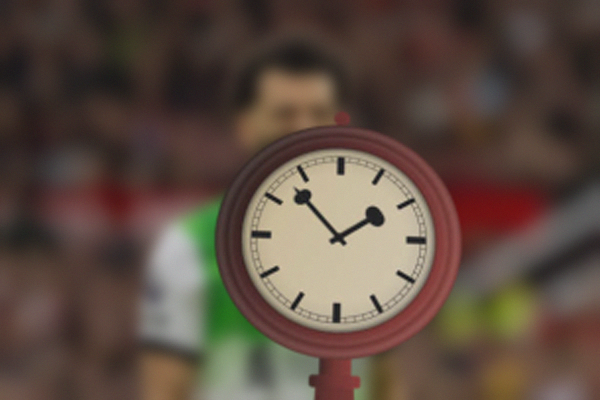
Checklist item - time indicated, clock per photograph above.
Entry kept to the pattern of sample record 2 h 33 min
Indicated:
1 h 53 min
